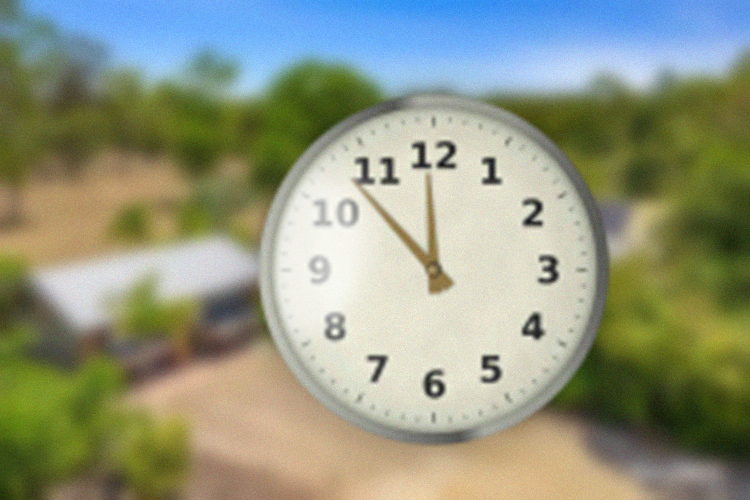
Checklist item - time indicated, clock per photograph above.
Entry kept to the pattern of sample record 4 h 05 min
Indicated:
11 h 53 min
